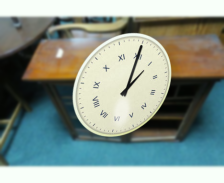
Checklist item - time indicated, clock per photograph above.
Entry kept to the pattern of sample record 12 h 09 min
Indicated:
1 h 00 min
